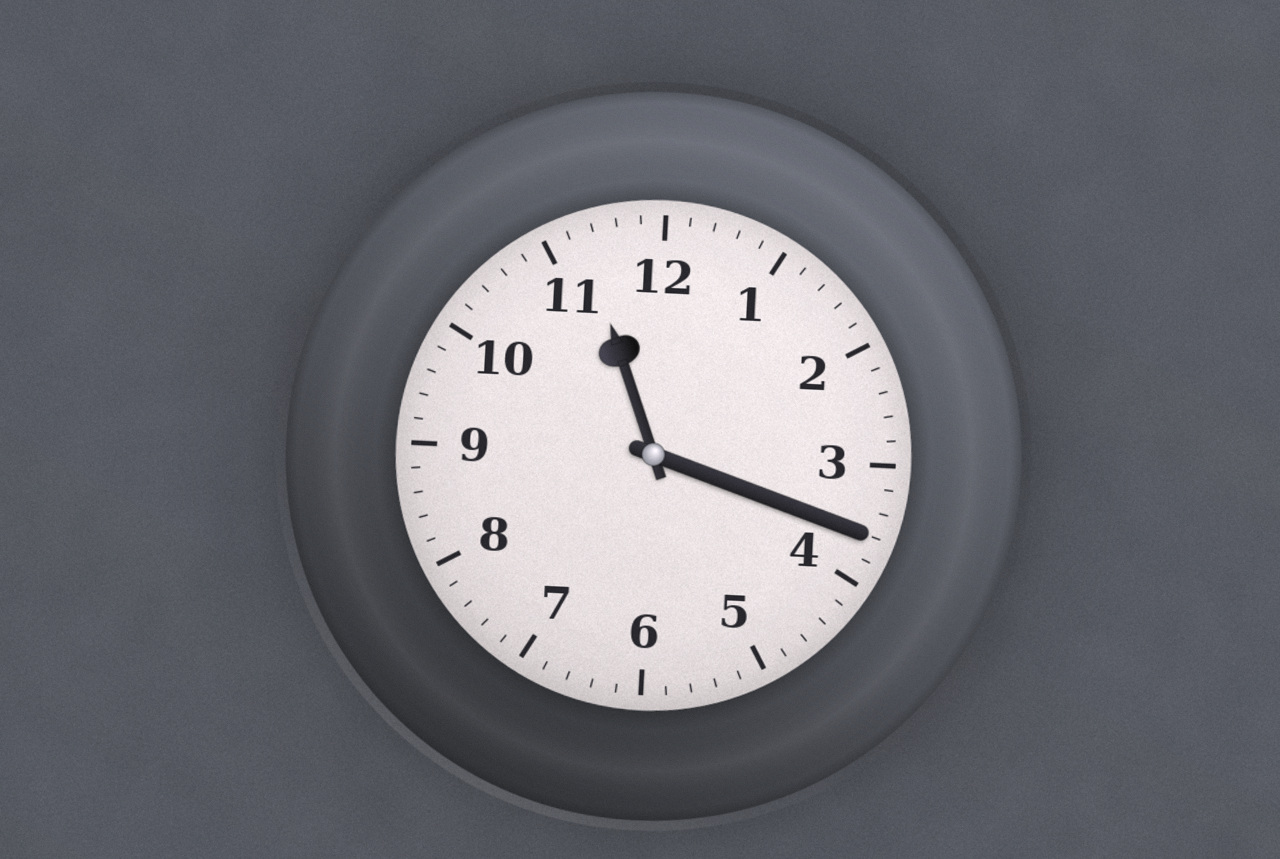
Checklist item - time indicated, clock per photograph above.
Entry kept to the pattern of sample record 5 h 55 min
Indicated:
11 h 18 min
